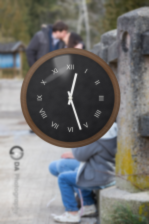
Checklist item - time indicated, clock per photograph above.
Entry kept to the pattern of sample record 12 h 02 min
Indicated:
12 h 27 min
